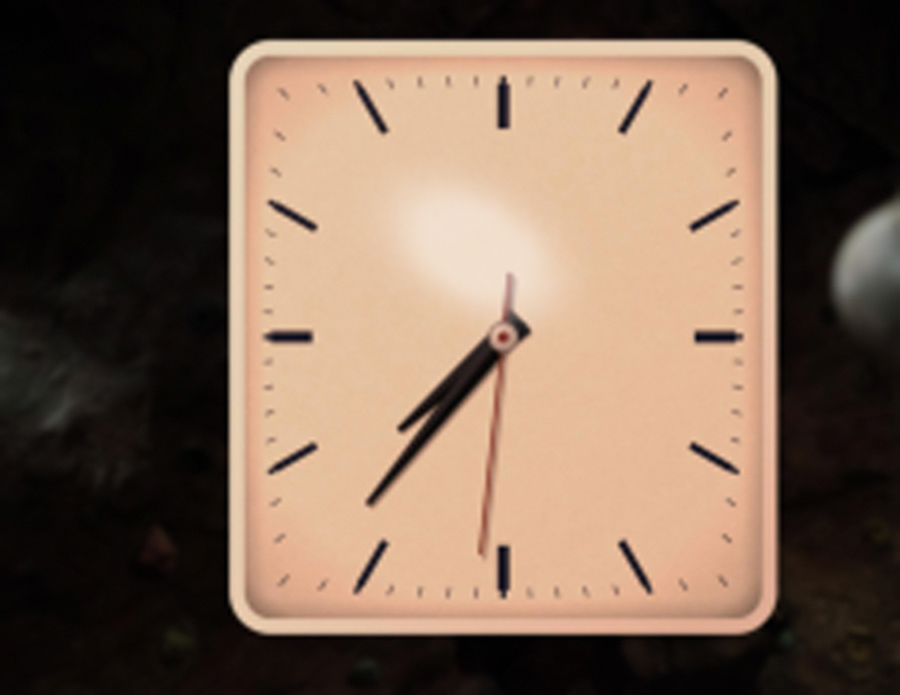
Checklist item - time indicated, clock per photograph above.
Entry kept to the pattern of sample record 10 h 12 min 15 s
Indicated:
7 h 36 min 31 s
